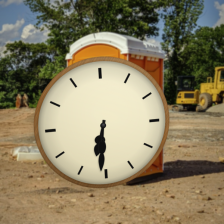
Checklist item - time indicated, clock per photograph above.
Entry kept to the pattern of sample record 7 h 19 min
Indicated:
6 h 31 min
